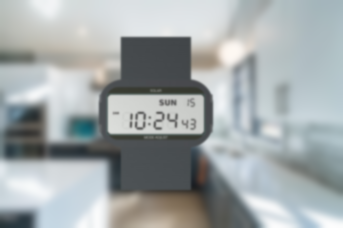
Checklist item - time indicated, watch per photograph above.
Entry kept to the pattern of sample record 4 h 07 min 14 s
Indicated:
10 h 24 min 43 s
